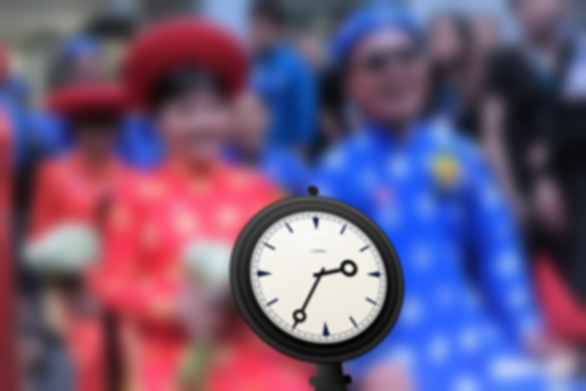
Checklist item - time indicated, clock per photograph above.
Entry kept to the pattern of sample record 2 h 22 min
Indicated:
2 h 35 min
